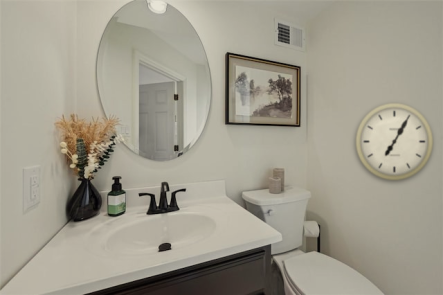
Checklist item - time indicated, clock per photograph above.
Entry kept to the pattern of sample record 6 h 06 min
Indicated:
7 h 05 min
